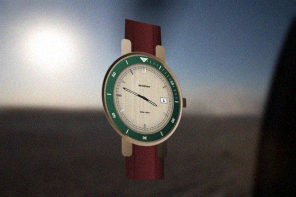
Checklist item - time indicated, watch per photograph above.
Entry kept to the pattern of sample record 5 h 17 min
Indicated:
3 h 48 min
